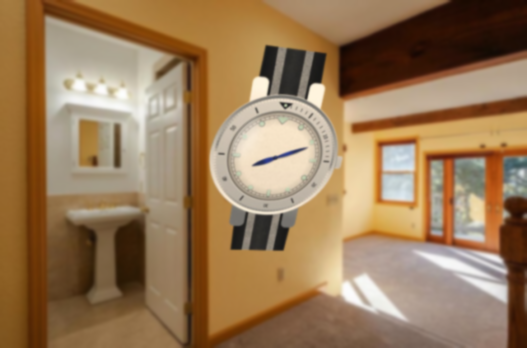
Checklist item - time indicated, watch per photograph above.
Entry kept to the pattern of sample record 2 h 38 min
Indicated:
8 h 11 min
